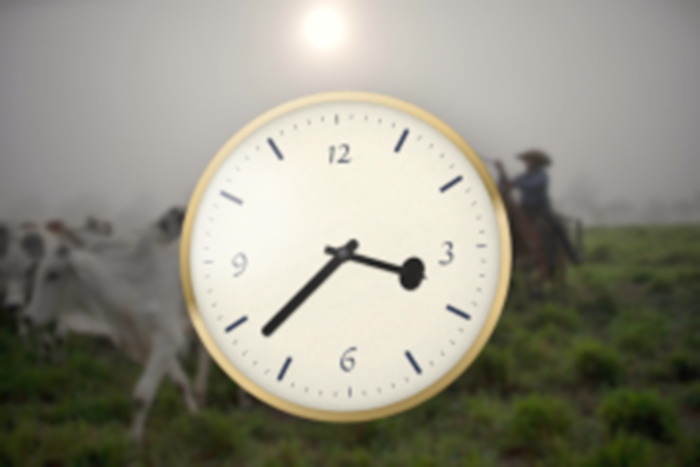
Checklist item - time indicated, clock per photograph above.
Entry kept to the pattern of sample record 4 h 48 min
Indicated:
3 h 38 min
